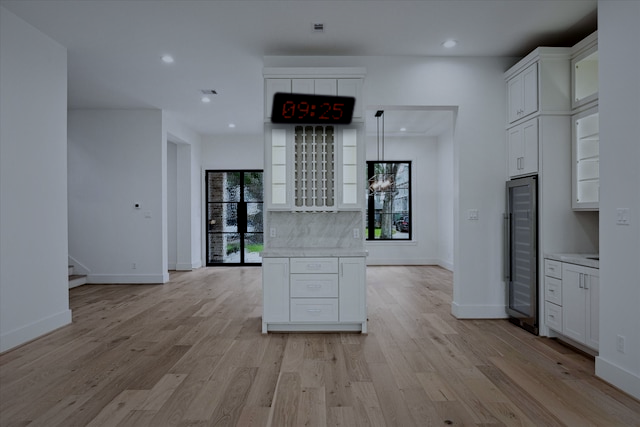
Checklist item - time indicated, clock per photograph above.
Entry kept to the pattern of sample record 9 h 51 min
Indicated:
9 h 25 min
